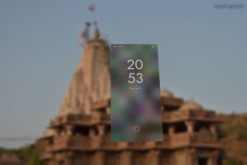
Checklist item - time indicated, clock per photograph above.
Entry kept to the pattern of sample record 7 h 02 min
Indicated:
20 h 53 min
